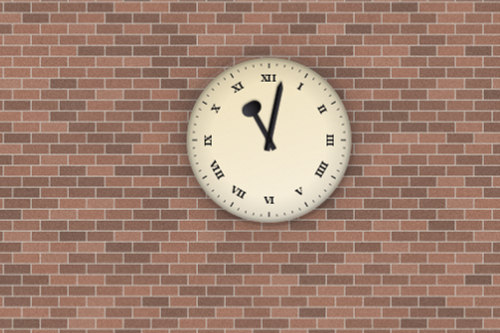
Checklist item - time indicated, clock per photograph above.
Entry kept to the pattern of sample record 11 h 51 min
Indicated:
11 h 02 min
